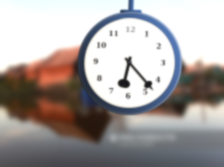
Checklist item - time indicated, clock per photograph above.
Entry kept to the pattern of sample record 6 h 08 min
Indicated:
6 h 23 min
